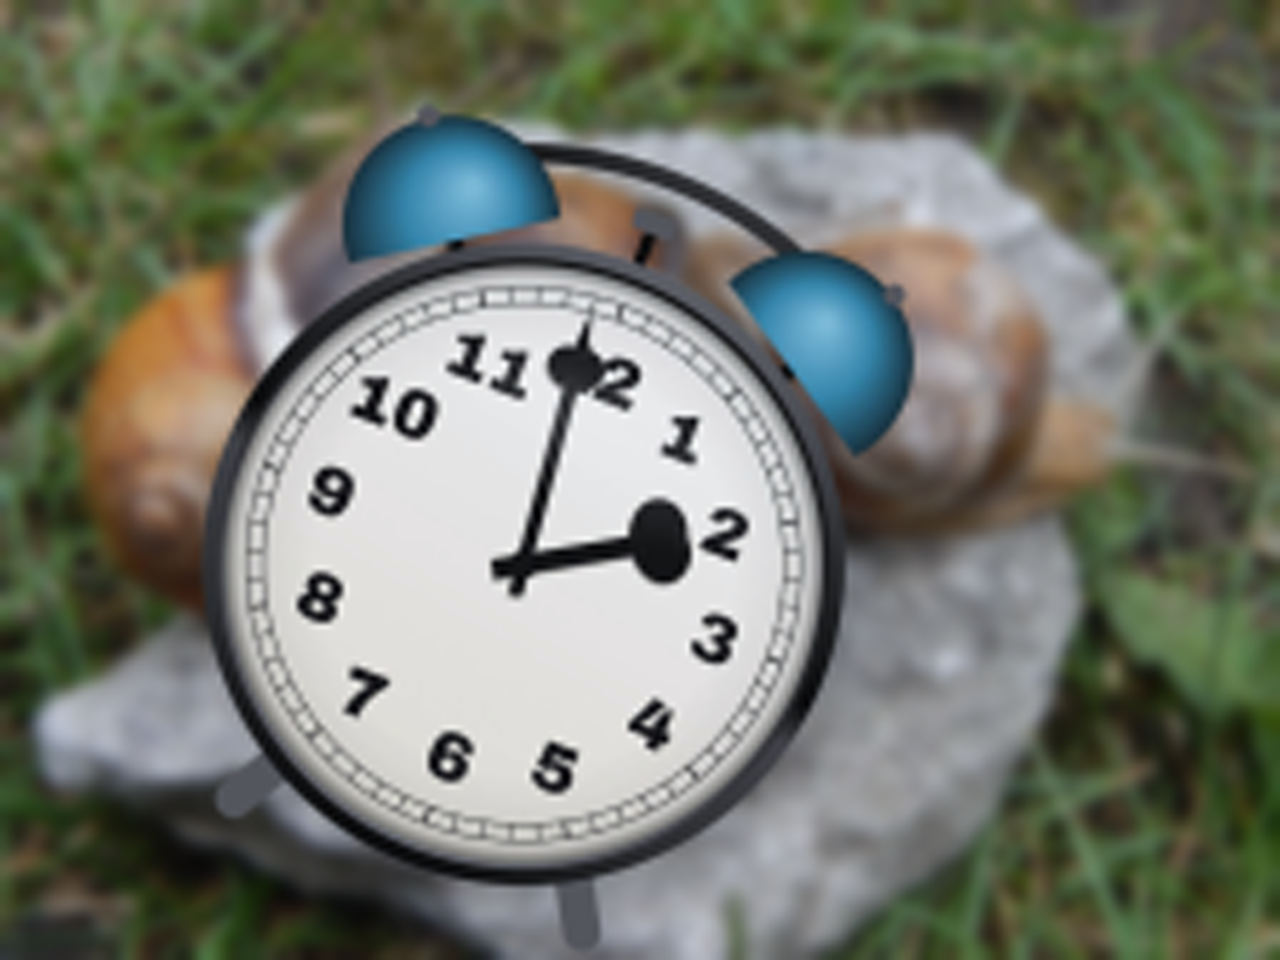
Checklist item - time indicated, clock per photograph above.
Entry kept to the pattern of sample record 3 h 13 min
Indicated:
1 h 59 min
